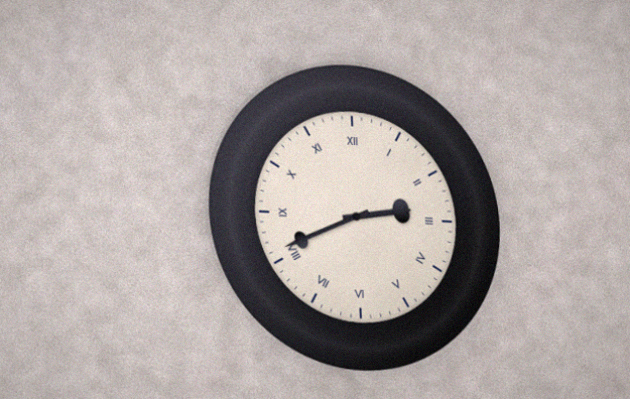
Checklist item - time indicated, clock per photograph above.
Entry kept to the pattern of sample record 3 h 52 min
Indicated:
2 h 41 min
